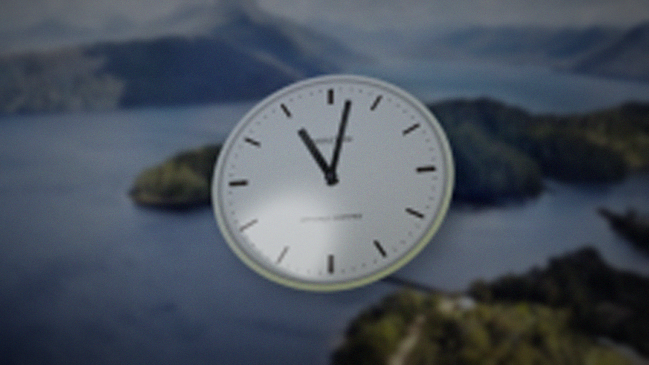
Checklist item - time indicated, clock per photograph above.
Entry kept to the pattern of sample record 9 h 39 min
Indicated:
11 h 02 min
